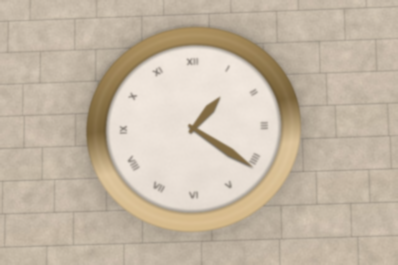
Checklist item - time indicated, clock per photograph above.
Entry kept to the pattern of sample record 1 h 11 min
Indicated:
1 h 21 min
